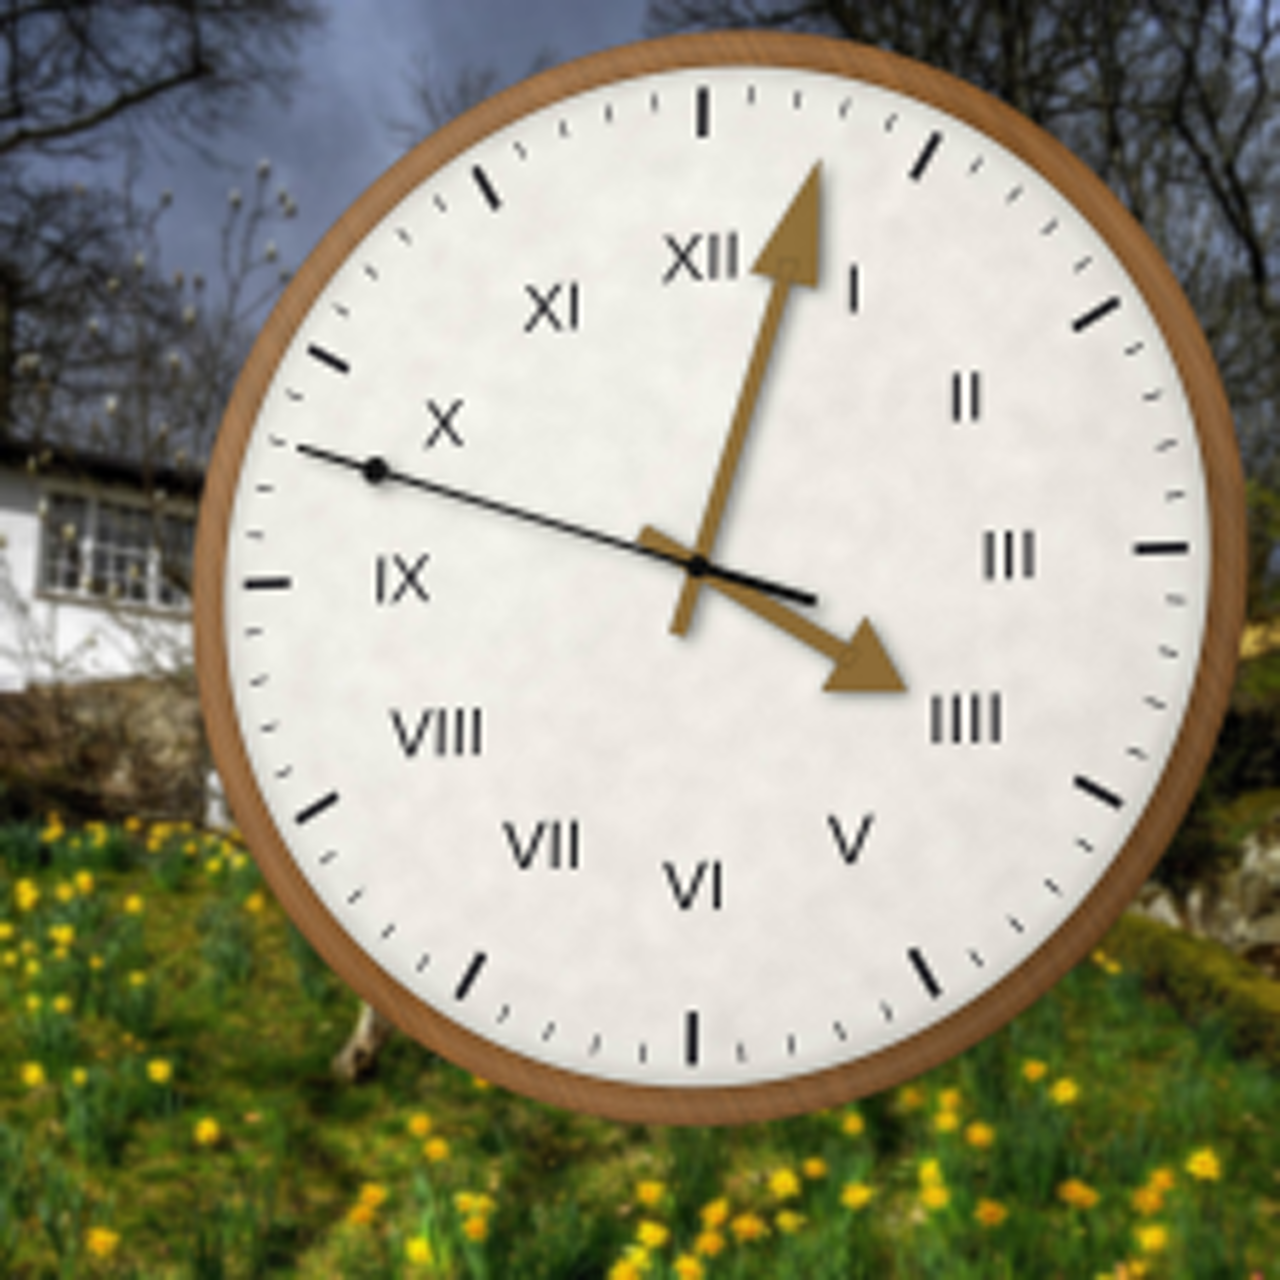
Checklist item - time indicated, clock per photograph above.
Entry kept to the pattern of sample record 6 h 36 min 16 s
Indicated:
4 h 02 min 48 s
